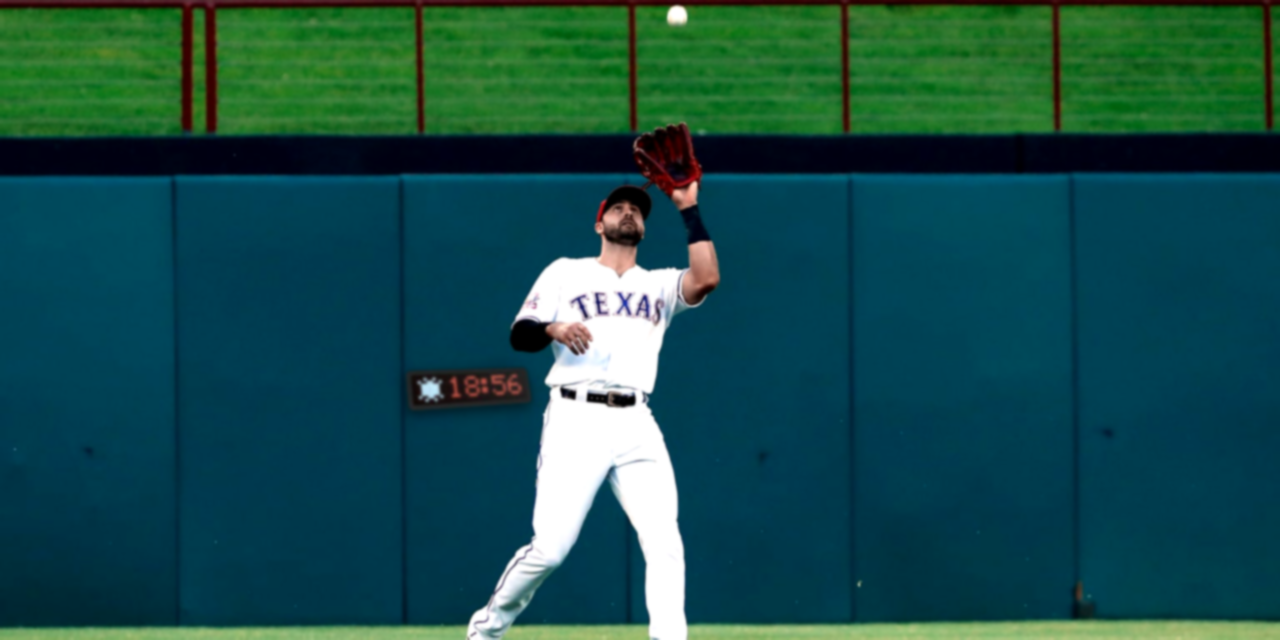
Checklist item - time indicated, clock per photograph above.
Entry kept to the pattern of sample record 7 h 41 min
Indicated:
18 h 56 min
